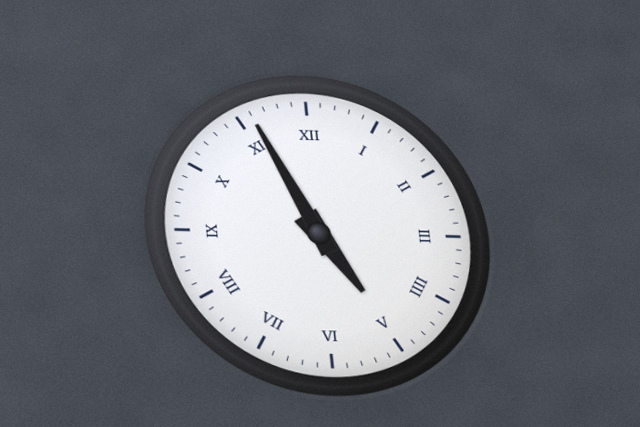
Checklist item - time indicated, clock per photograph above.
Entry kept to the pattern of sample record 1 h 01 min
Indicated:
4 h 56 min
